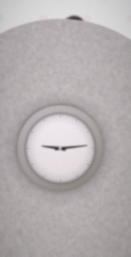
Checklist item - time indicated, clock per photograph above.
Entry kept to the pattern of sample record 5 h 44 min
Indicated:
9 h 14 min
